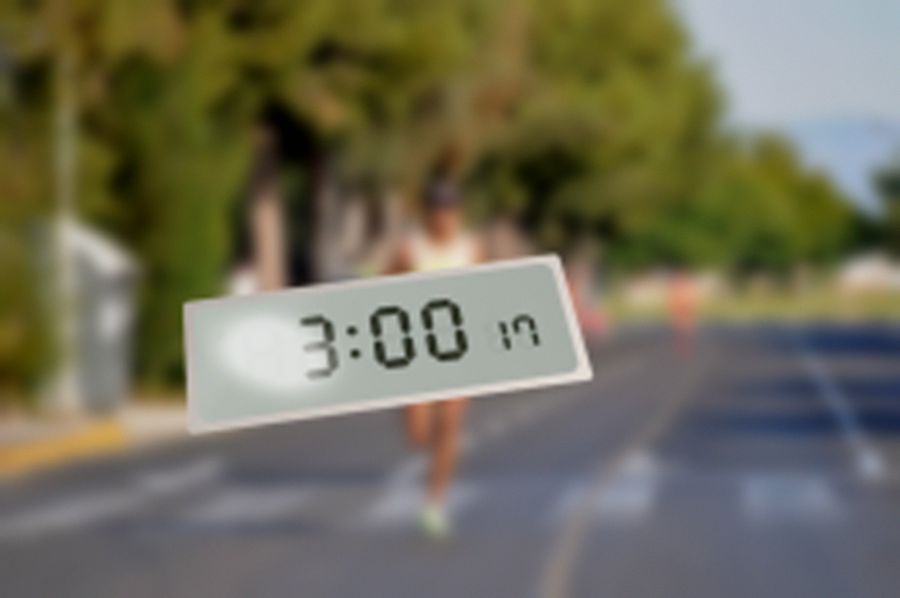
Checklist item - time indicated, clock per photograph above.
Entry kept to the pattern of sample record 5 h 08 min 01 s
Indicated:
3 h 00 min 17 s
